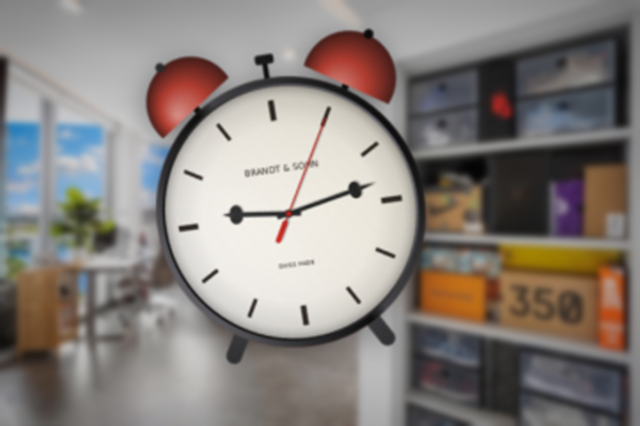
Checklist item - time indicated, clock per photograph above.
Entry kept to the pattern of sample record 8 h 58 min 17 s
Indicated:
9 h 13 min 05 s
